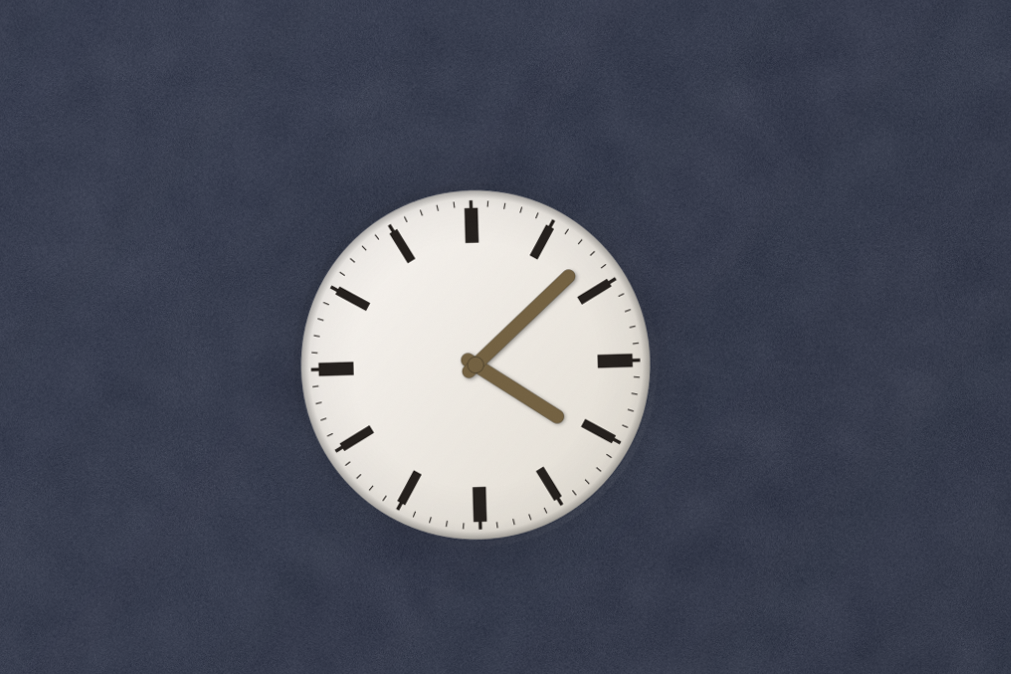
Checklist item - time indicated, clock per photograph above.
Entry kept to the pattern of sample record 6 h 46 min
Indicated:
4 h 08 min
